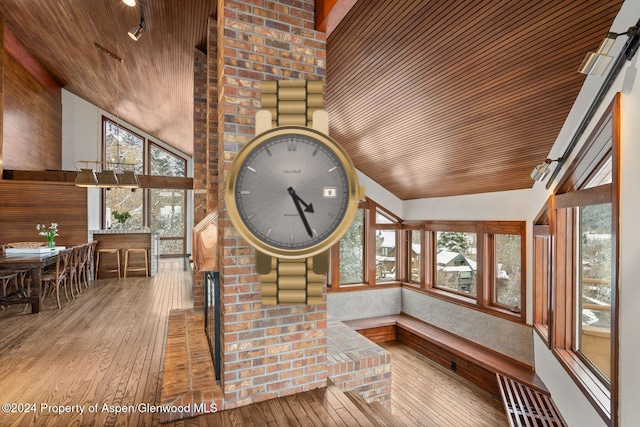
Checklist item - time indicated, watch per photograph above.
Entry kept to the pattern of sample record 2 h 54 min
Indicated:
4 h 26 min
